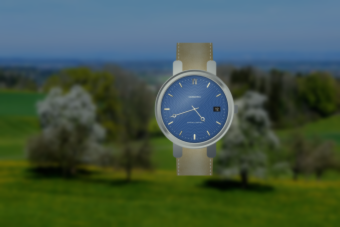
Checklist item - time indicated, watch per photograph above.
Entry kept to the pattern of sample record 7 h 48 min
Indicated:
4 h 42 min
